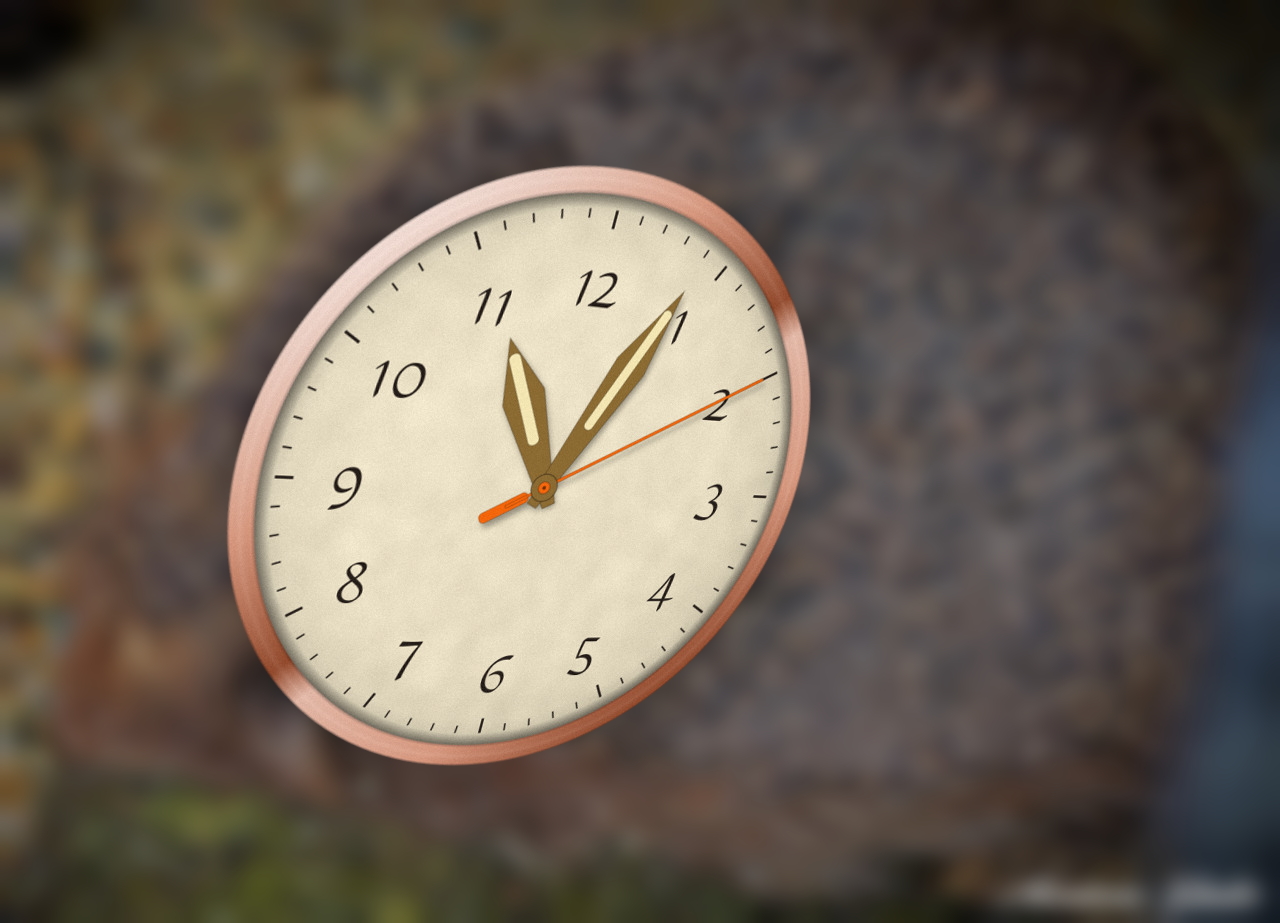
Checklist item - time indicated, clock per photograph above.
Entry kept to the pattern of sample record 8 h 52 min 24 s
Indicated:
11 h 04 min 10 s
